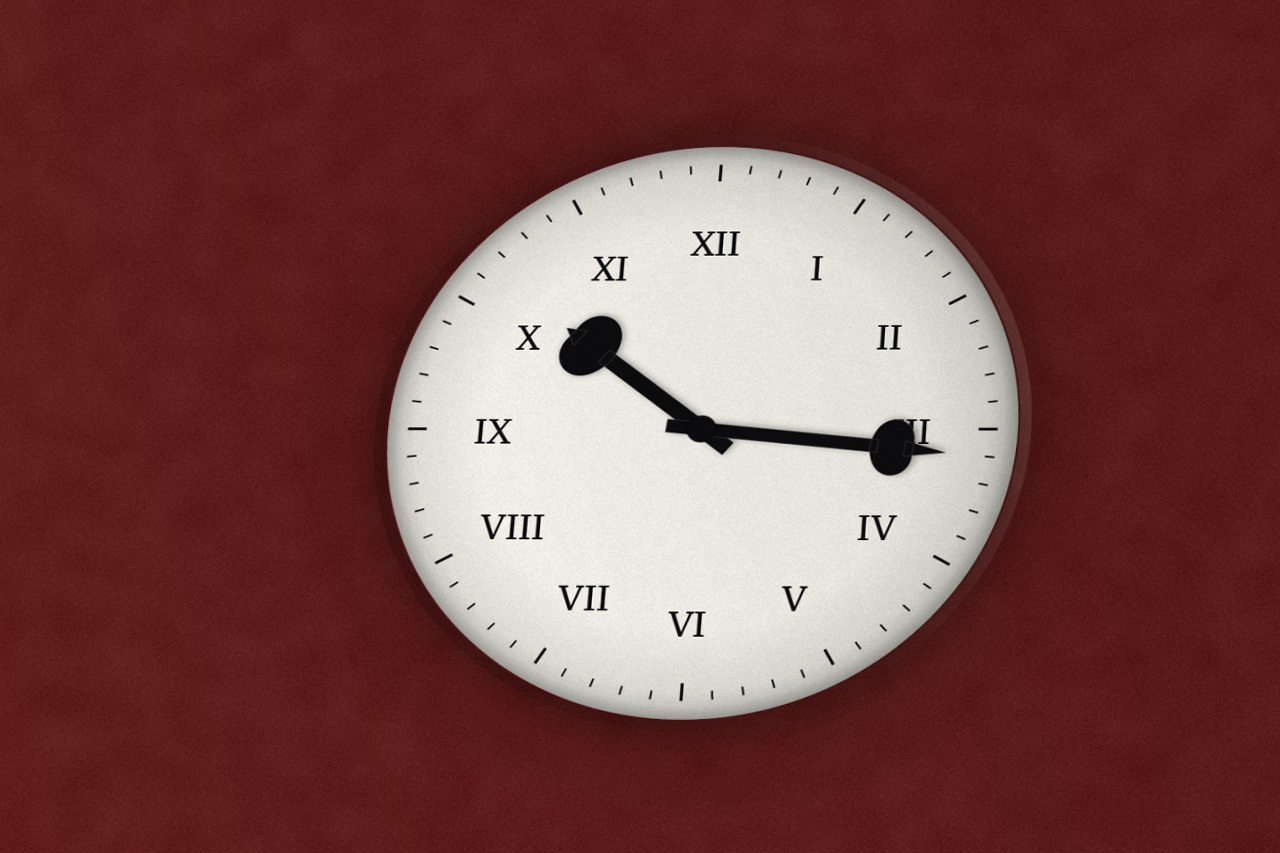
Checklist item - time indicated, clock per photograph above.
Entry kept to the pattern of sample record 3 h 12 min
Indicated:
10 h 16 min
